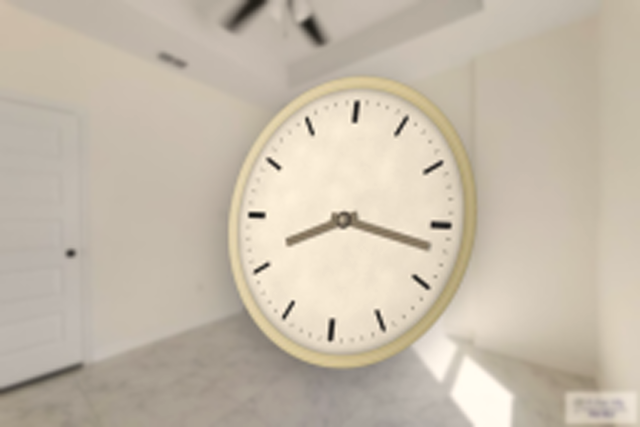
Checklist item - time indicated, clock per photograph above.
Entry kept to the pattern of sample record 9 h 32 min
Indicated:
8 h 17 min
